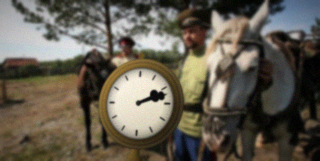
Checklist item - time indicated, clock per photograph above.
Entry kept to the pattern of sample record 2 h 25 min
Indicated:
2 h 12 min
